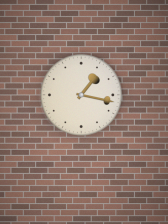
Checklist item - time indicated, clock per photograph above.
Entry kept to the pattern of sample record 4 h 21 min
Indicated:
1 h 17 min
